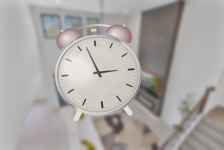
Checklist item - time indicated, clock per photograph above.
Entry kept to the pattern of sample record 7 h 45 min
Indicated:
2 h 57 min
